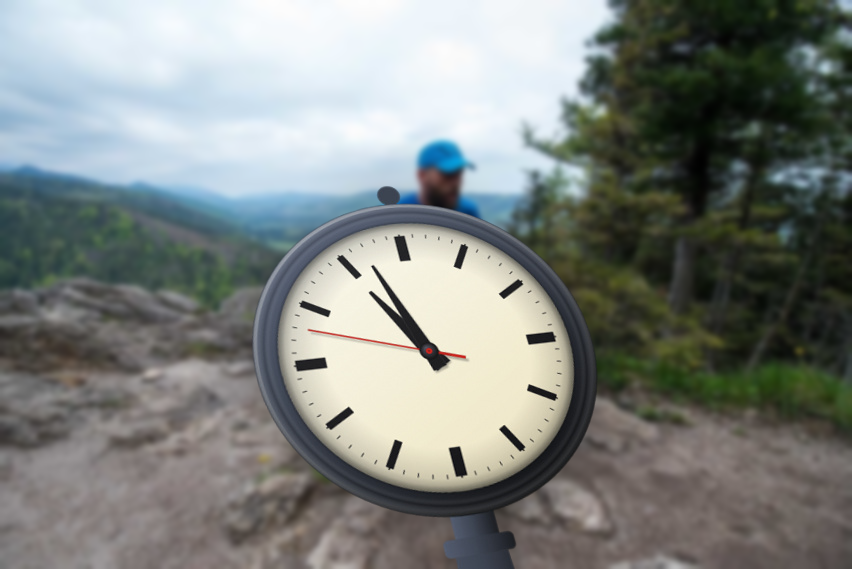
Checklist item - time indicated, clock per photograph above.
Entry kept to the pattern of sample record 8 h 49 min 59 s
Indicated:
10 h 56 min 48 s
